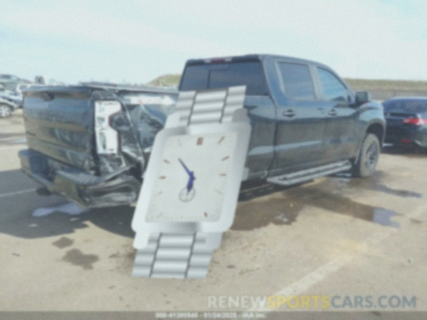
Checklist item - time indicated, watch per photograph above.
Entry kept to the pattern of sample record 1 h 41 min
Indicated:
5 h 53 min
